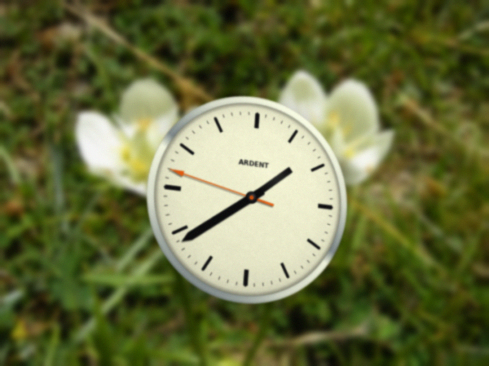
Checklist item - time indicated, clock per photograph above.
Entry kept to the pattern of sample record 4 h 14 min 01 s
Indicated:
1 h 38 min 47 s
